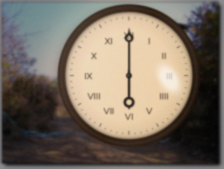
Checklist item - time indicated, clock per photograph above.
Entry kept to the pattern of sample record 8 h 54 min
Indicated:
6 h 00 min
